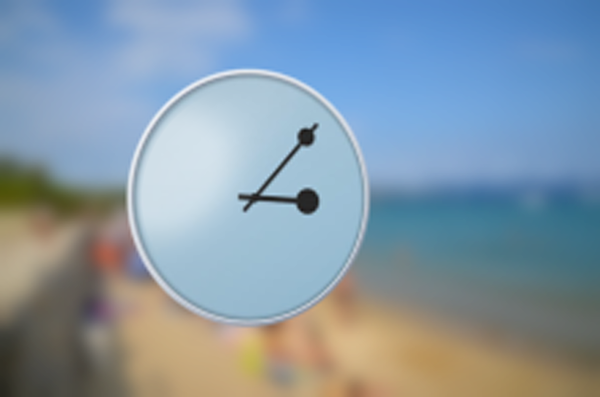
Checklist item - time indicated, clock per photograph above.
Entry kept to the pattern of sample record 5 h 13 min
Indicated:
3 h 07 min
